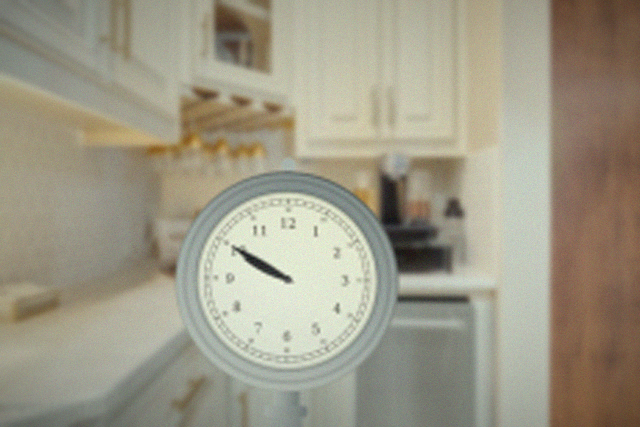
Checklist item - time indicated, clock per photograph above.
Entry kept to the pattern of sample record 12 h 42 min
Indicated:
9 h 50 min
